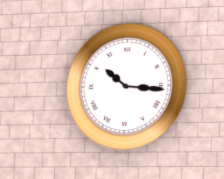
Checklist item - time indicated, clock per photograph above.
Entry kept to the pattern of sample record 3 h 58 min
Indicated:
10 h 16 min
